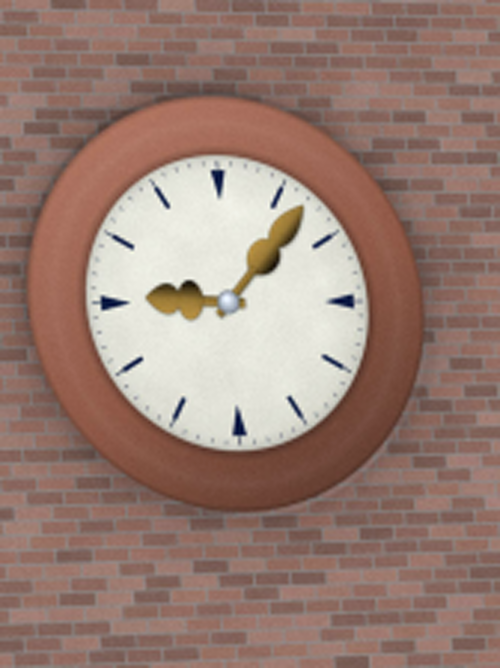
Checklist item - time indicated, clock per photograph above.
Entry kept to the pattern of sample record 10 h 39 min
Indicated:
9 h 07 min
